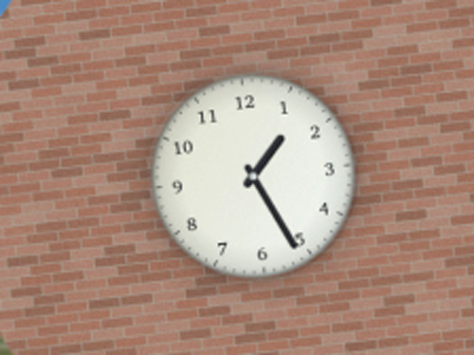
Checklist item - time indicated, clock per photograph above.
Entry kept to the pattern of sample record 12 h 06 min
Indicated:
1 h 26 min
